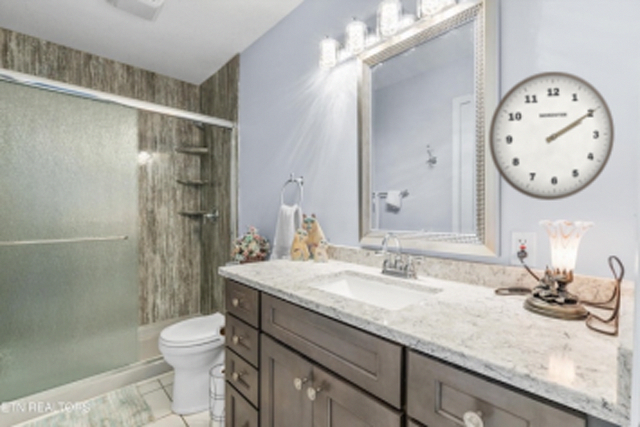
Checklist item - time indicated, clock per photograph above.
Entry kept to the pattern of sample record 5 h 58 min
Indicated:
2 h 10 min
